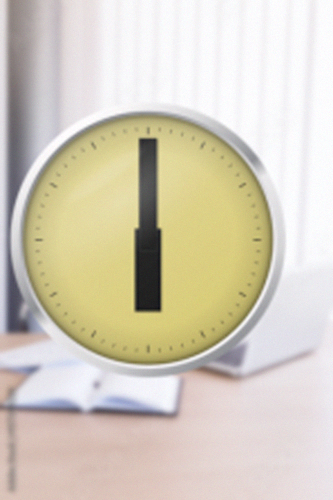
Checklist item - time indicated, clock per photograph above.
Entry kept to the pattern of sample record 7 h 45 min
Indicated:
6 h 00 min
